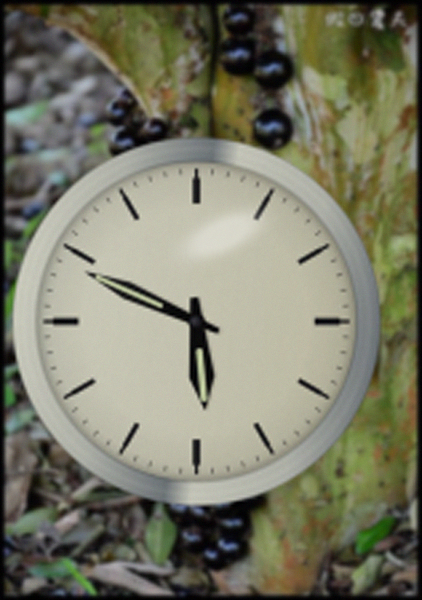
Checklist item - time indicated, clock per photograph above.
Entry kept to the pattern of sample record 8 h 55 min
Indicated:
5 h 49 min
